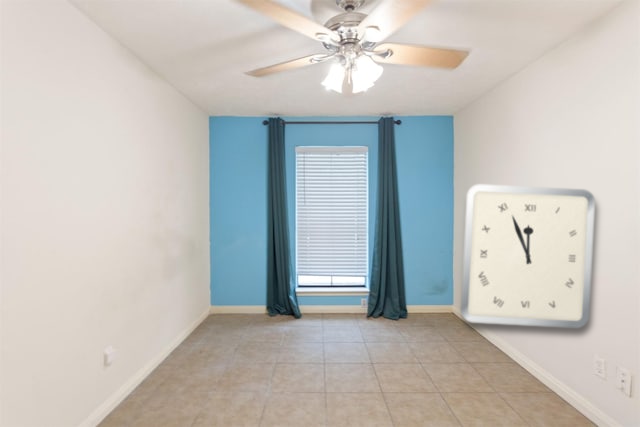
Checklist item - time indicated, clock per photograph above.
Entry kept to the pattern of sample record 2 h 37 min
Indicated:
11 h 56 min
